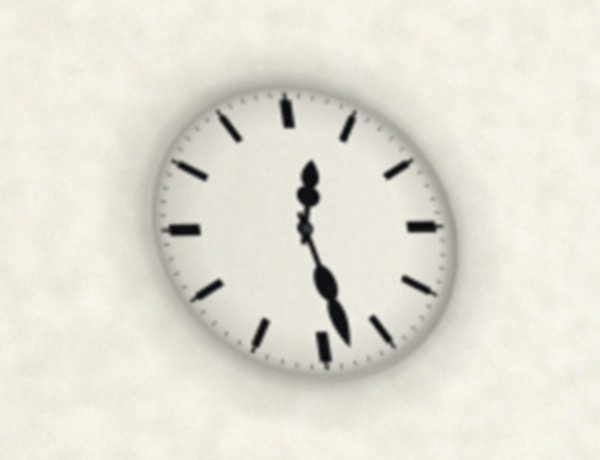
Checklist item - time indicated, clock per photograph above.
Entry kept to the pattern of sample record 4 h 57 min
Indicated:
12 h 28 min
